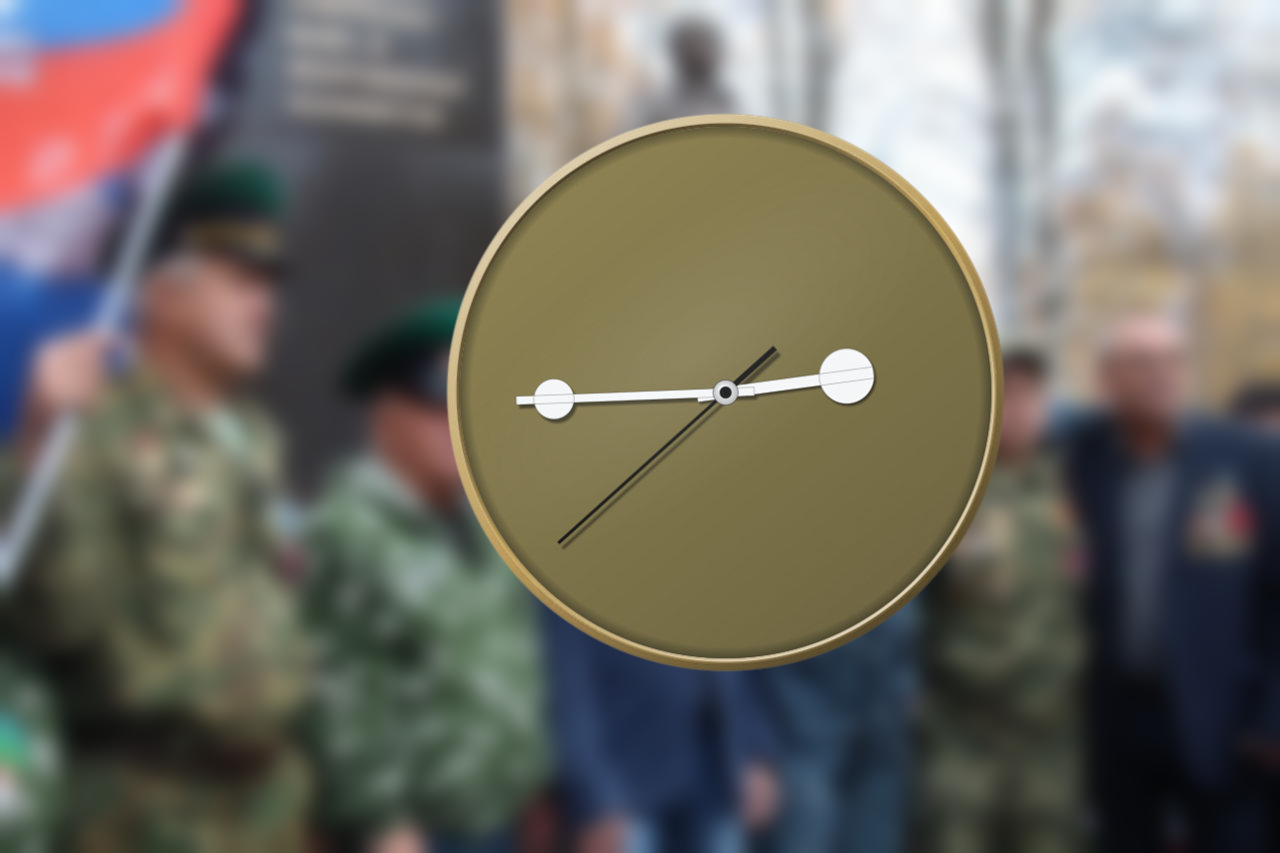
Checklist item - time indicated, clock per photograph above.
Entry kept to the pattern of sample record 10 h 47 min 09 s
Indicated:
2 h 44 min 38 s
